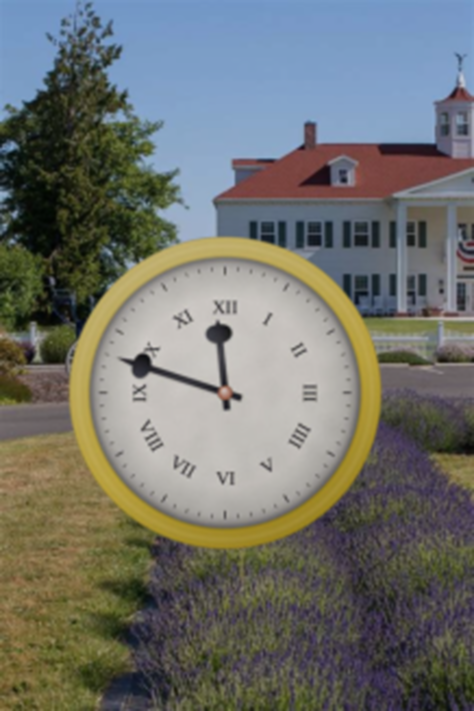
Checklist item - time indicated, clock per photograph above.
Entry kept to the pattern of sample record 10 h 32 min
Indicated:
11 h 48 min
